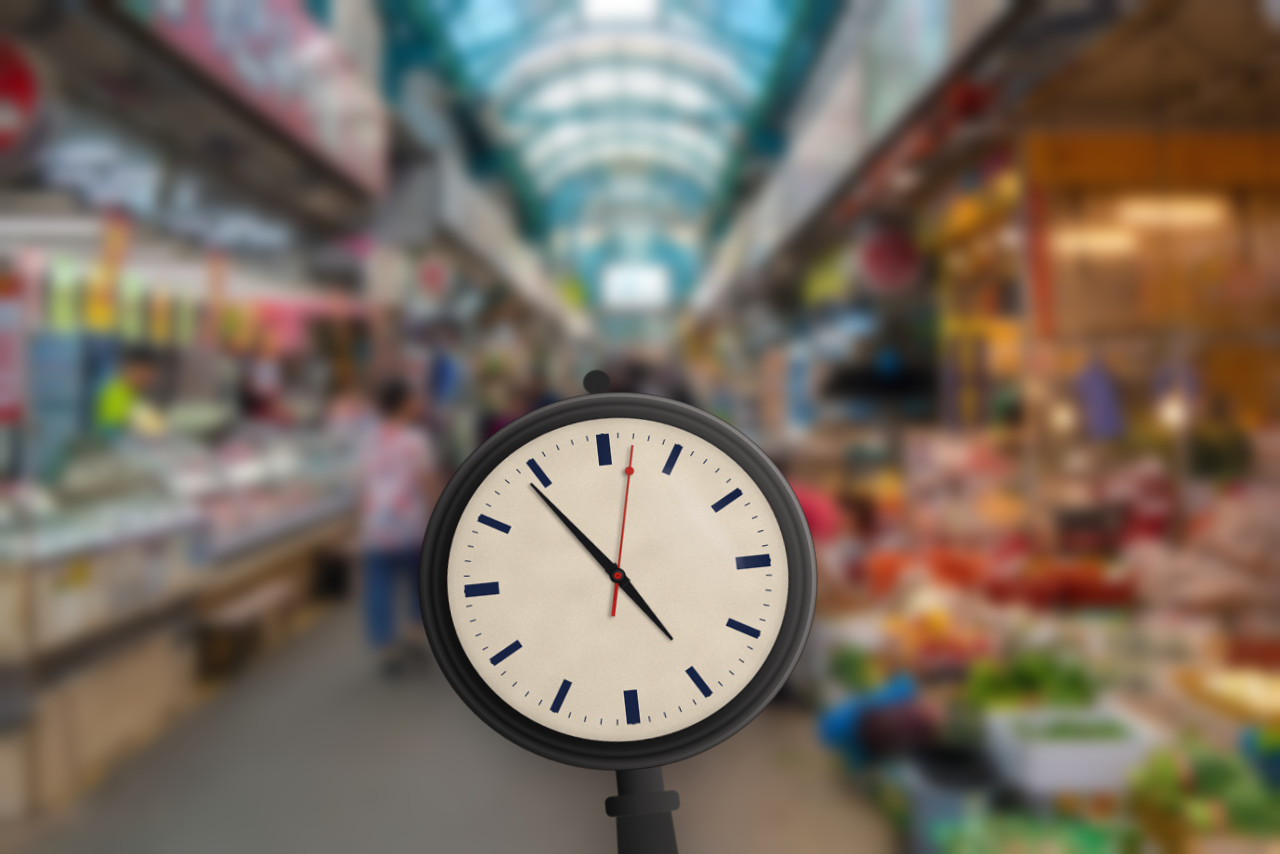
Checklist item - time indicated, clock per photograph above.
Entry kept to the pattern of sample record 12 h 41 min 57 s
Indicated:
4 h 54 min 02 s
